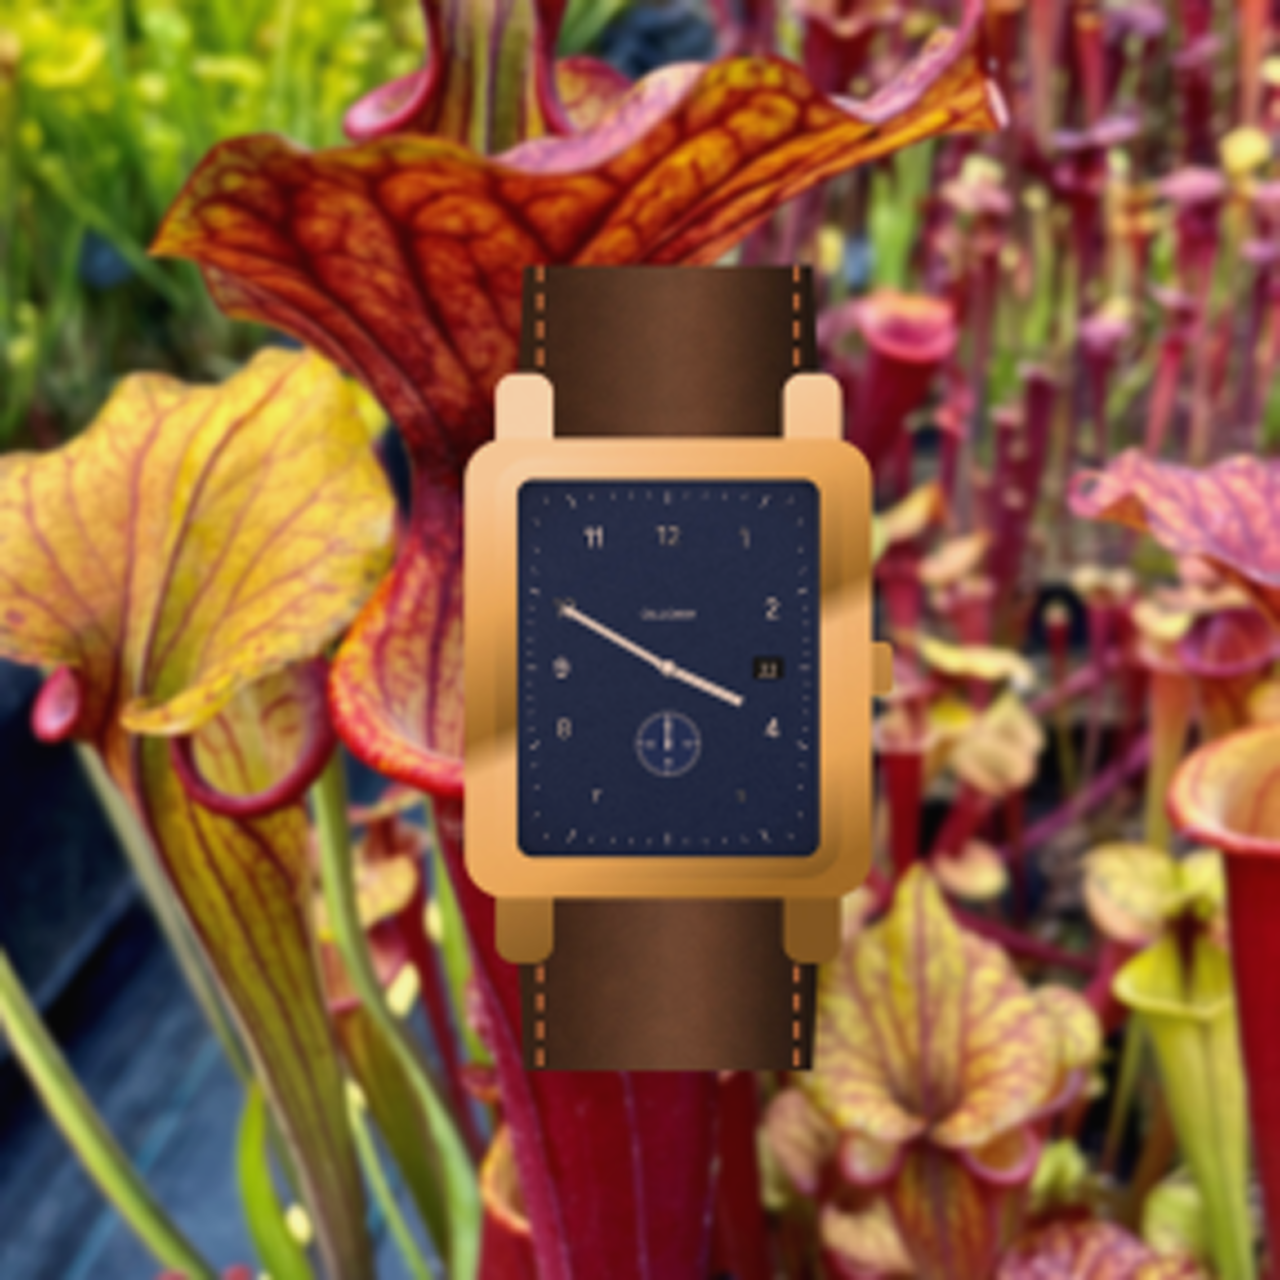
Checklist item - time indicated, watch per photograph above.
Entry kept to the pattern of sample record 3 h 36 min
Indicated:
3 h 50 min
